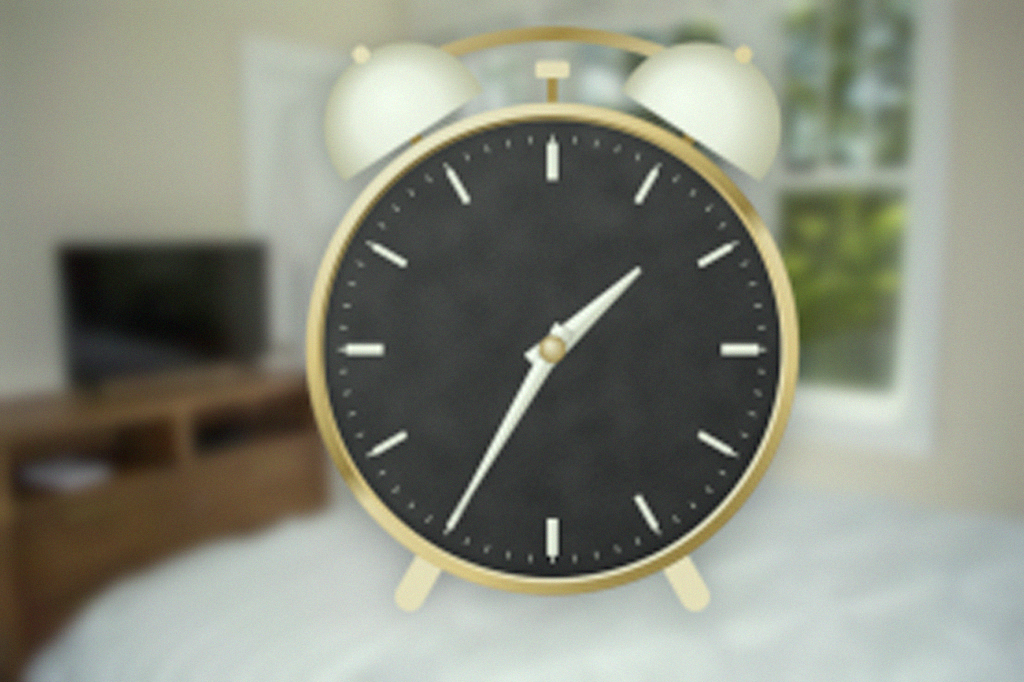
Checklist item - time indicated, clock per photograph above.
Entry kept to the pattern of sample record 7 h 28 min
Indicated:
1 h 35 min
